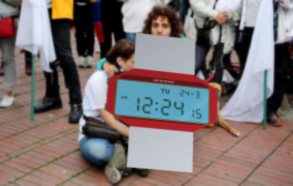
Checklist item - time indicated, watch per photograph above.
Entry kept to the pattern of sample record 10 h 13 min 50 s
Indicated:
12 h 24 min 15 s
